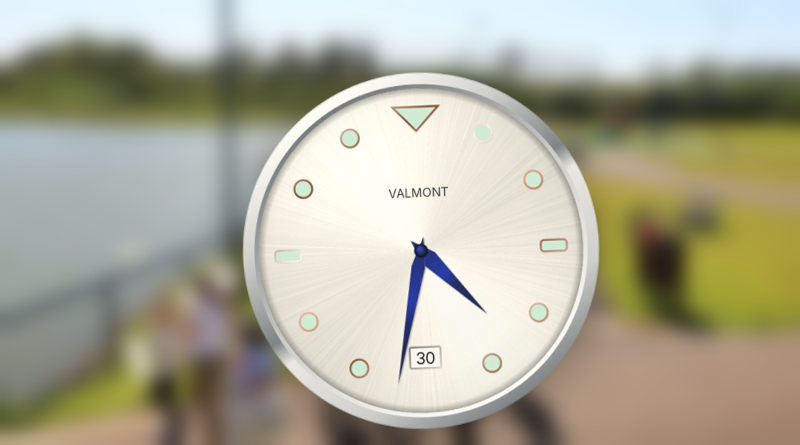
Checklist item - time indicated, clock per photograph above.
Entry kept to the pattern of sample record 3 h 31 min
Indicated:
4 h 32 min
